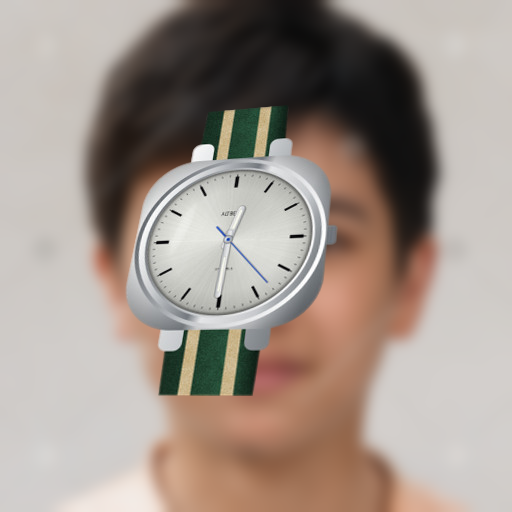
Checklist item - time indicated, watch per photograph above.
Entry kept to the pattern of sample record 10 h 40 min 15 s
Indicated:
12 h 30 min 23 s
